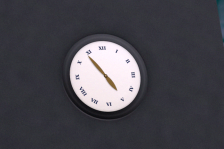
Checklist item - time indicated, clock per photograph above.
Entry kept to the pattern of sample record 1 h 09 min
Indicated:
4 h 54 min
